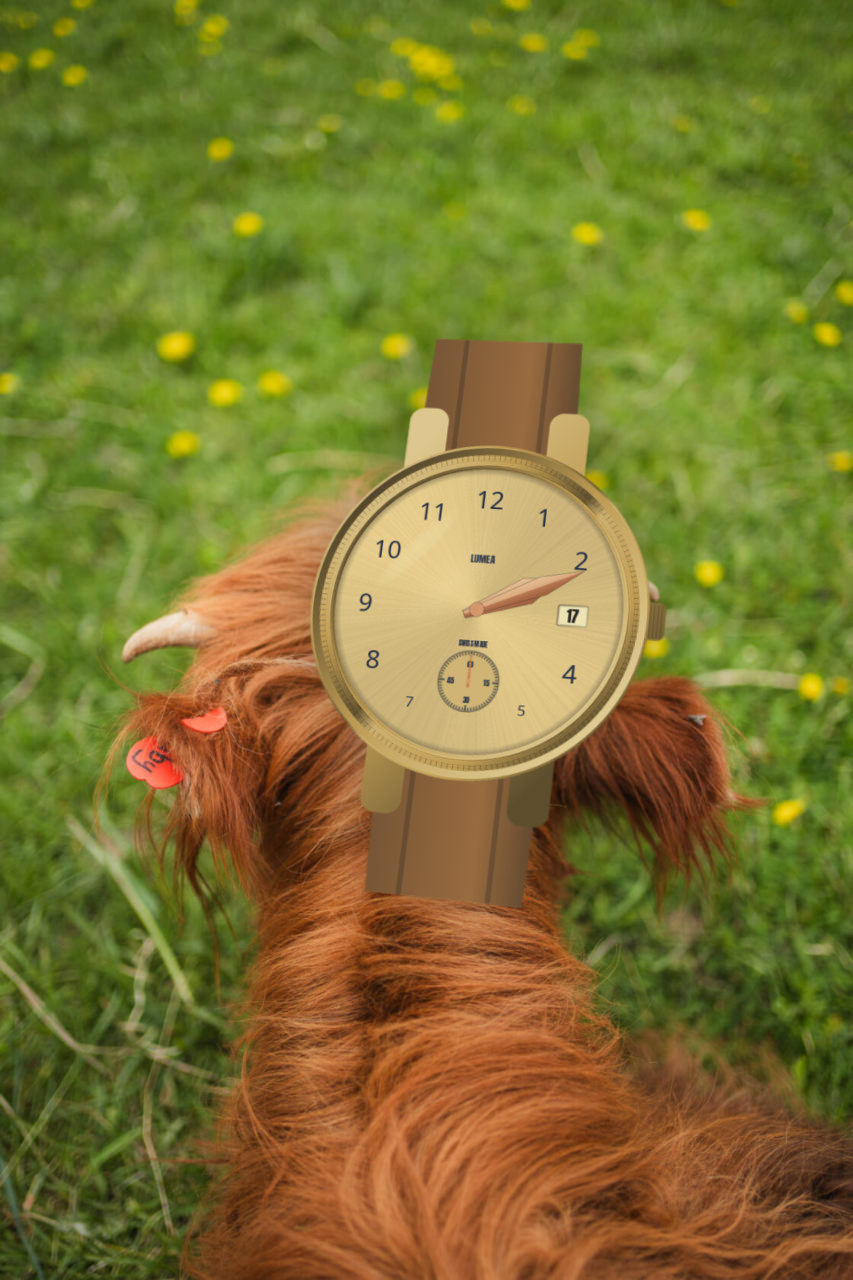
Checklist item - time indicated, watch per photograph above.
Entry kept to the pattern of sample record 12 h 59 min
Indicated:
2 h 11 min
